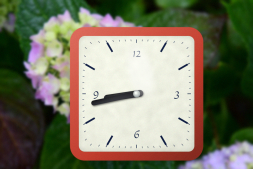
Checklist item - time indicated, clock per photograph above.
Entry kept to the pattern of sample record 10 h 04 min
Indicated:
8 h 43 min
